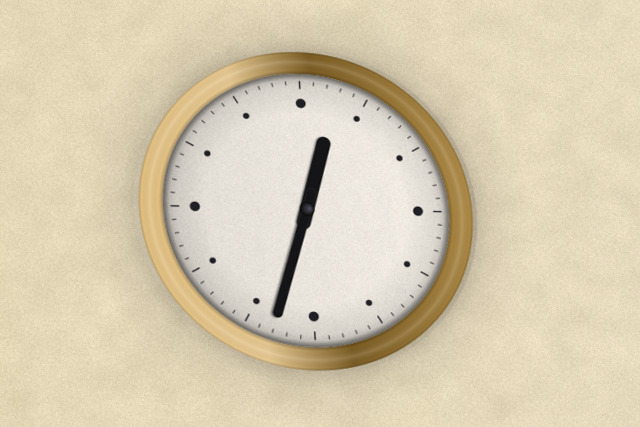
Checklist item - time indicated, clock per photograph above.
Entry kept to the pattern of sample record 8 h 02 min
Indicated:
12 h 33 min
